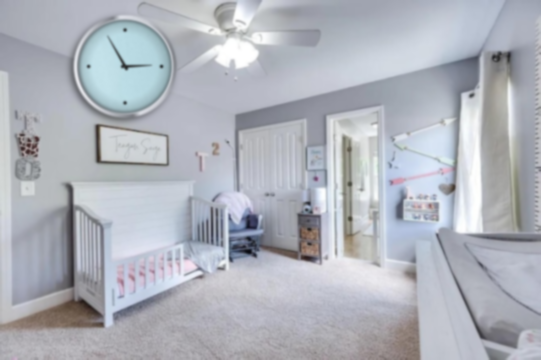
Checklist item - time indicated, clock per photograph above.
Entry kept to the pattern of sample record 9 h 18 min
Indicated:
2 h 55 min
